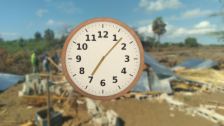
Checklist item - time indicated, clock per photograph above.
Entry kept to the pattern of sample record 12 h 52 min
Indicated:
7 h 07 min
